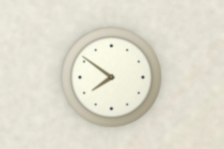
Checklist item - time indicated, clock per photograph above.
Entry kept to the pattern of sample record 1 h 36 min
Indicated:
7 h 51 min
